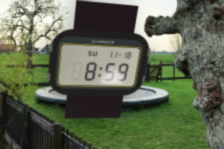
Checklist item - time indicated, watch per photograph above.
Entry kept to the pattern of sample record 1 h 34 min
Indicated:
8 h 59 min
